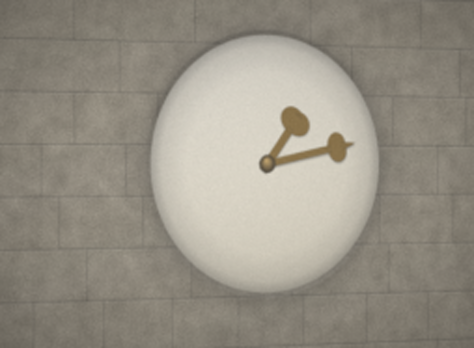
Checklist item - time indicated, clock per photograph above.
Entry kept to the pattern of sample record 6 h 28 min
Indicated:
1 h 13 min
